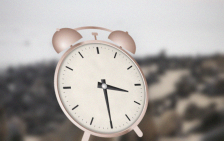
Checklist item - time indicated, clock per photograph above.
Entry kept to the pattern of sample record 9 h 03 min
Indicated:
3 h 30 min
